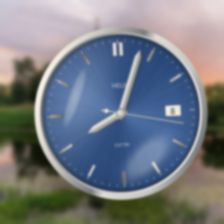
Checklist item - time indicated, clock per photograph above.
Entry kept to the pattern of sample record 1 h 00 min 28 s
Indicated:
8 h 03 min 17 s
